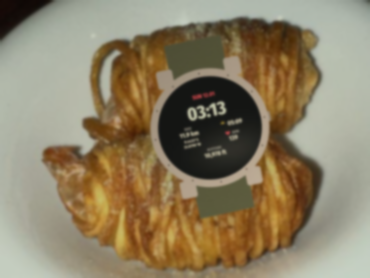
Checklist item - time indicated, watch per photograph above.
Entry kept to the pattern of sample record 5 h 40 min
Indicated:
3 h 13 min
